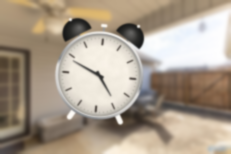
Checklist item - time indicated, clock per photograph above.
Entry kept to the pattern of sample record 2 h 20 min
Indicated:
4 h 49 min
